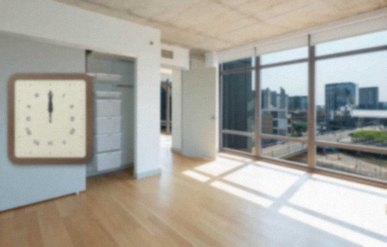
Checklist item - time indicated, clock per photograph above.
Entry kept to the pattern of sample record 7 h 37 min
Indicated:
12 h 00 min
